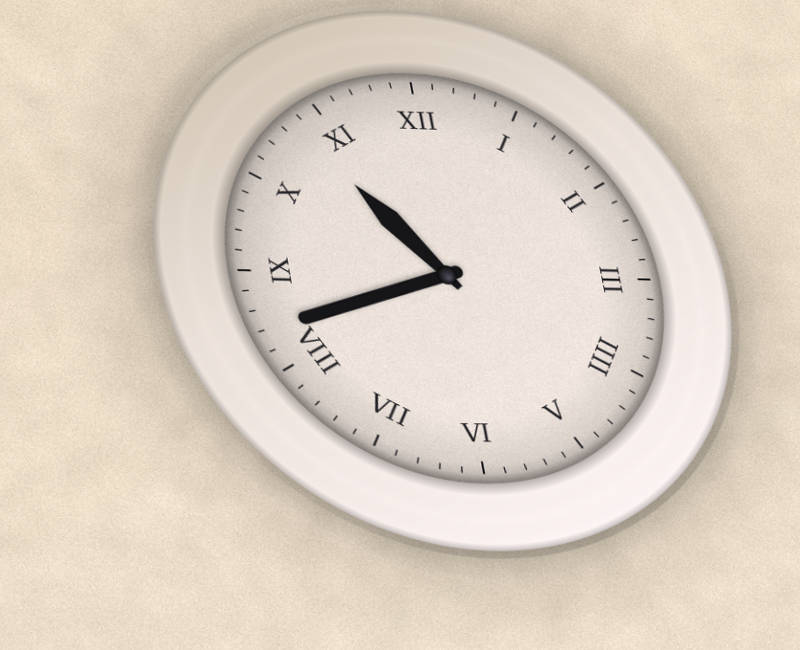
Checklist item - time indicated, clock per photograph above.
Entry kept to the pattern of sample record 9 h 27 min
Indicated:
10 h 42 min
